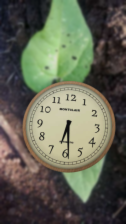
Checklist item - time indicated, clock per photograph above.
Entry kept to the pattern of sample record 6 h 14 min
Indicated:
6 h 29 min
